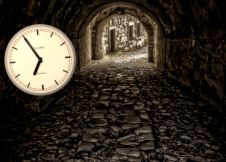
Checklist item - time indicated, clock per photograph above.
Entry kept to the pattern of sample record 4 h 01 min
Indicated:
6 h 55 min
